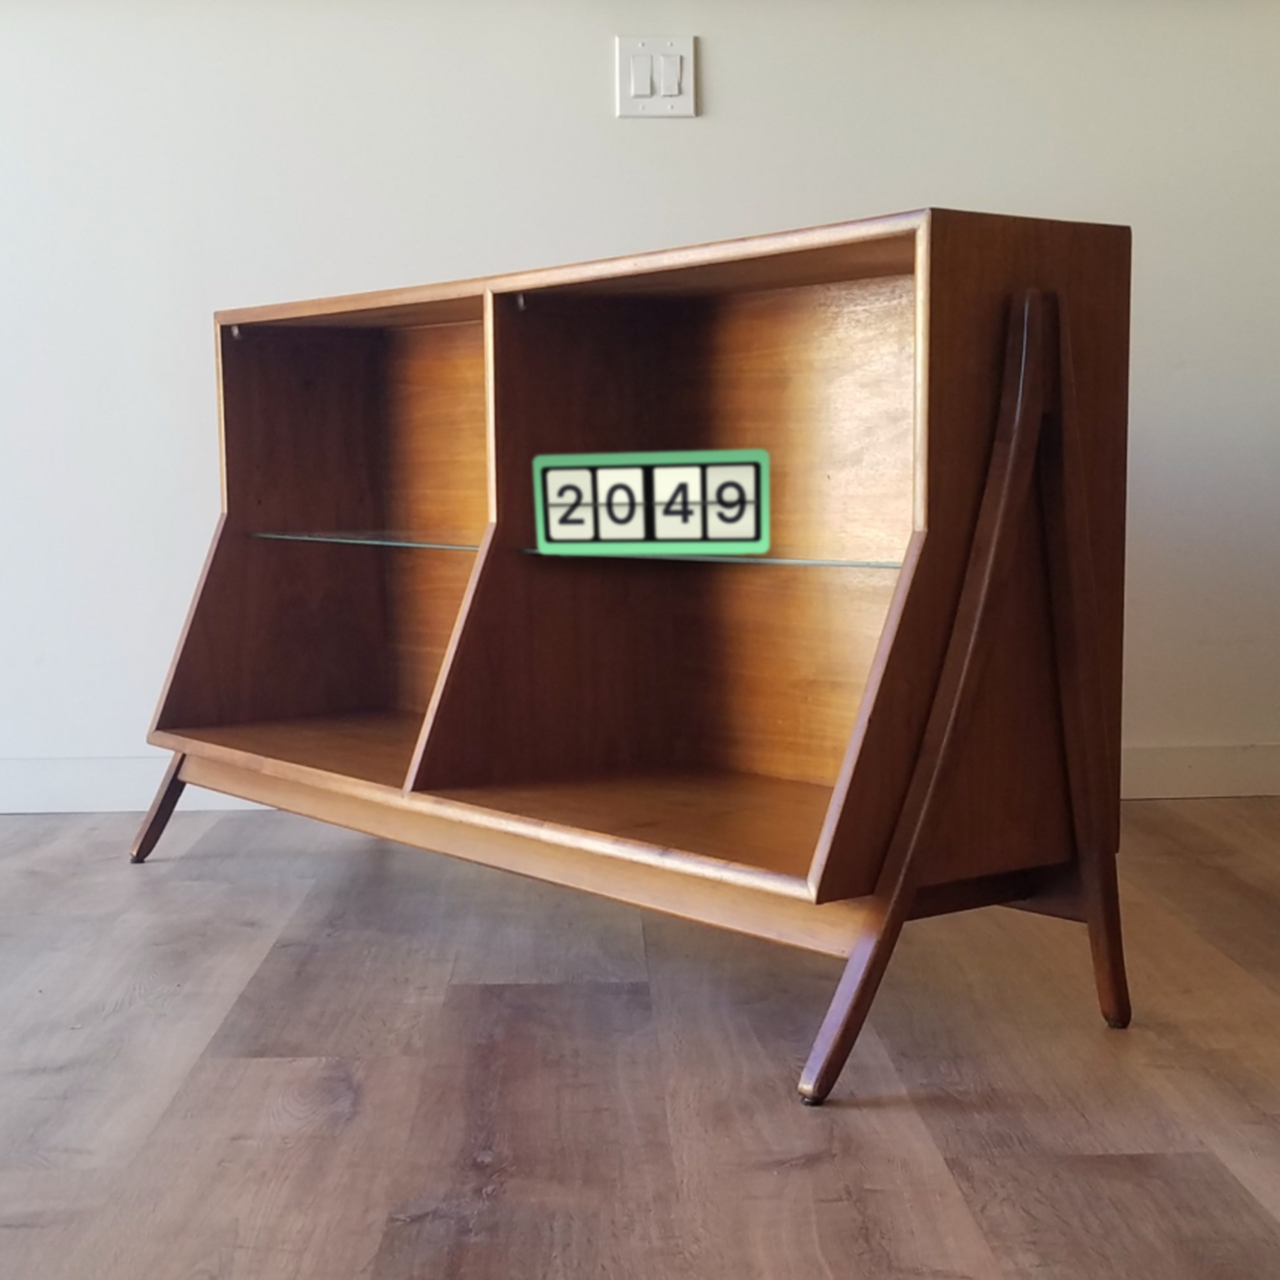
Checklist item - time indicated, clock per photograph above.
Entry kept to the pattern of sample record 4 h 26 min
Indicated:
20 h 49 min
